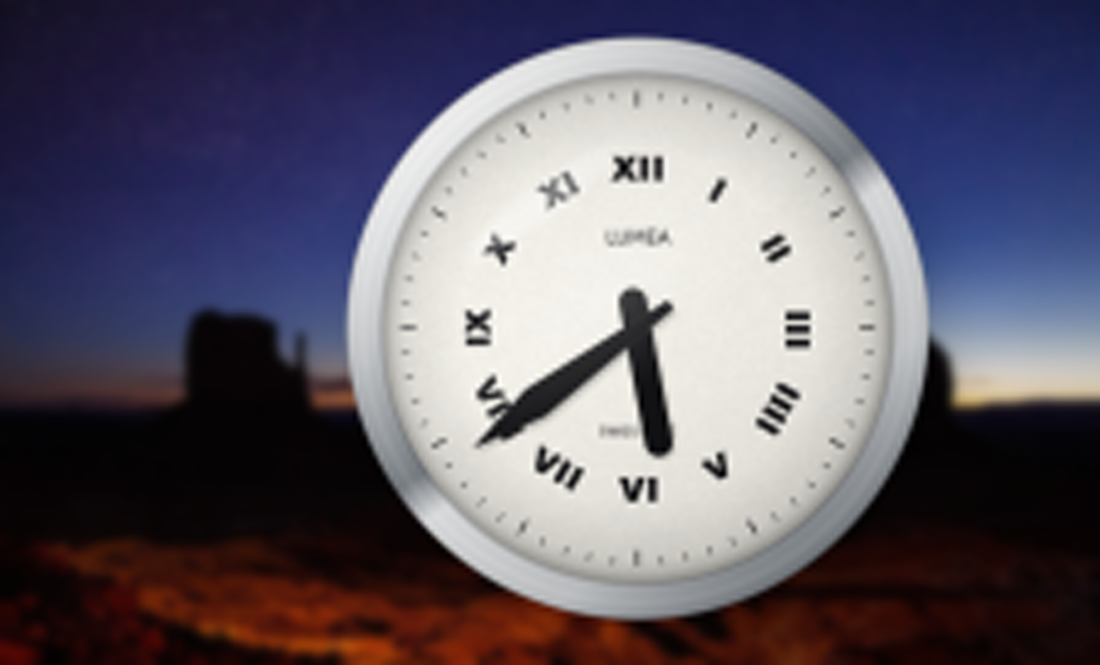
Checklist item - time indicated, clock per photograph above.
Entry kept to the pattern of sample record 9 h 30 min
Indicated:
5 h 39 min
